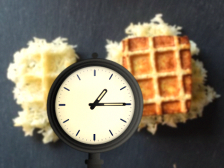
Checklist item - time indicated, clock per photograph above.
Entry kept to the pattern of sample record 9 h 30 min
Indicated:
1 h 15 min
